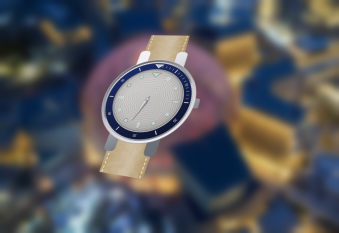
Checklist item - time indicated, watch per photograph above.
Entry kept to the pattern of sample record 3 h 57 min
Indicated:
6 h 33 min
